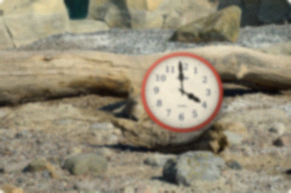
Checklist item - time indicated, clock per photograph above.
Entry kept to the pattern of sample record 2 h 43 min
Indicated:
3 h 59 min
